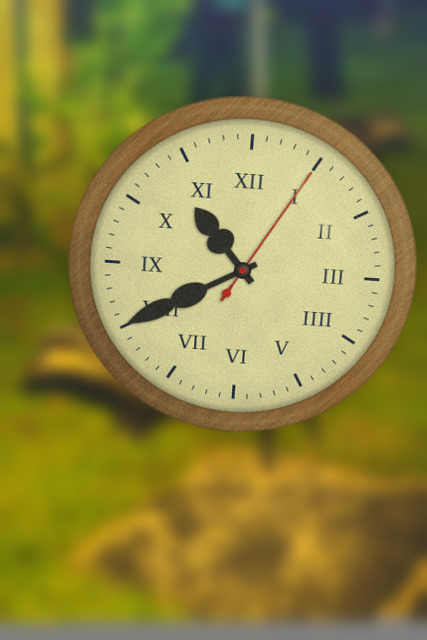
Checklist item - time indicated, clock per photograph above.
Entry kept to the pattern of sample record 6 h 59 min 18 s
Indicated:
10 h 40 min 05 s
